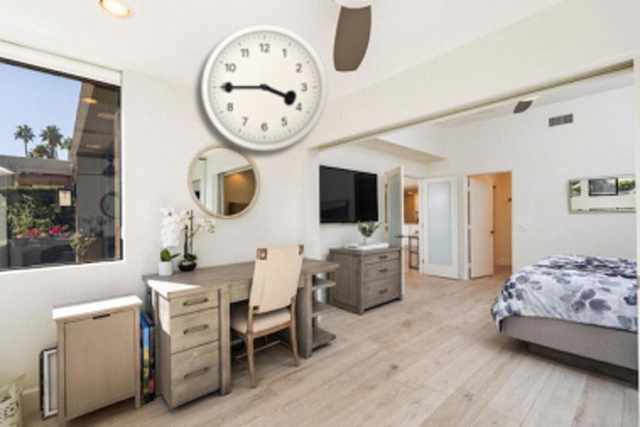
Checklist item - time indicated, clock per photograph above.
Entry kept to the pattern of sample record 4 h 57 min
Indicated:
3 h 45 min
